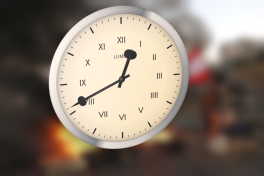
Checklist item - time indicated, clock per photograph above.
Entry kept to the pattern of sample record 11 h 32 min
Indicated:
12 h 41 min
